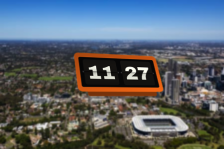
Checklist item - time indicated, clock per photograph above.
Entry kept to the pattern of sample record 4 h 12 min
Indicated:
11 h 27 min
